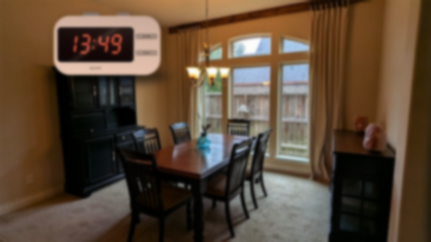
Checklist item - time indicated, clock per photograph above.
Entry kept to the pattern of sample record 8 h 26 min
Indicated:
13 h 49 min
